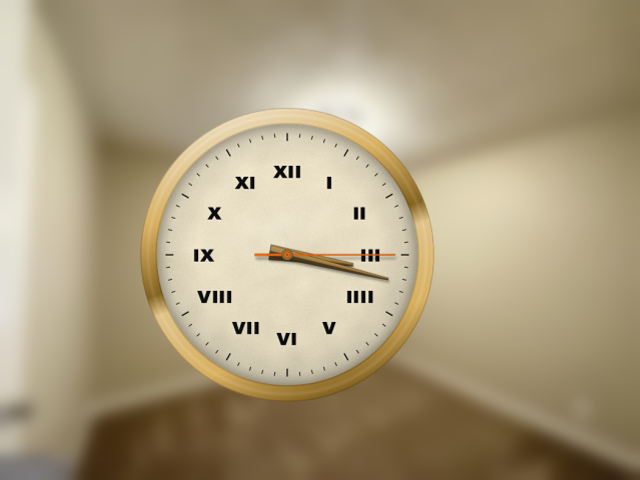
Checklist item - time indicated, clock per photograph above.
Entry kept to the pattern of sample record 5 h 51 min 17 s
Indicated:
3 h 17 min 15 s
